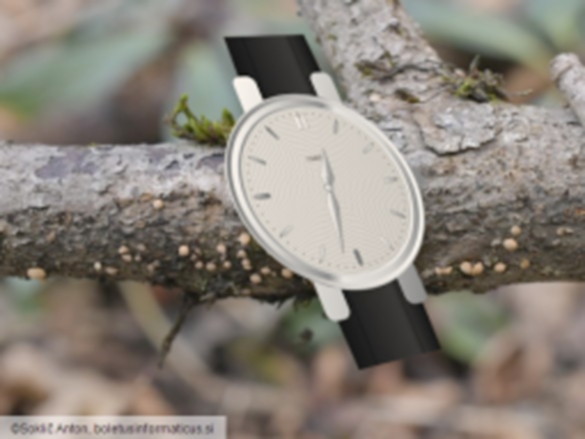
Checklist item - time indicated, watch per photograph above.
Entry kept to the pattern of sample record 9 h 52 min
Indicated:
12 h 32 min
